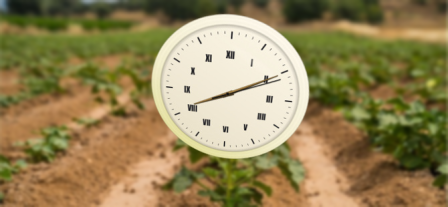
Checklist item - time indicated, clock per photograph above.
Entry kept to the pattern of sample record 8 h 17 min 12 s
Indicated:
8 h 10 min 11 s
